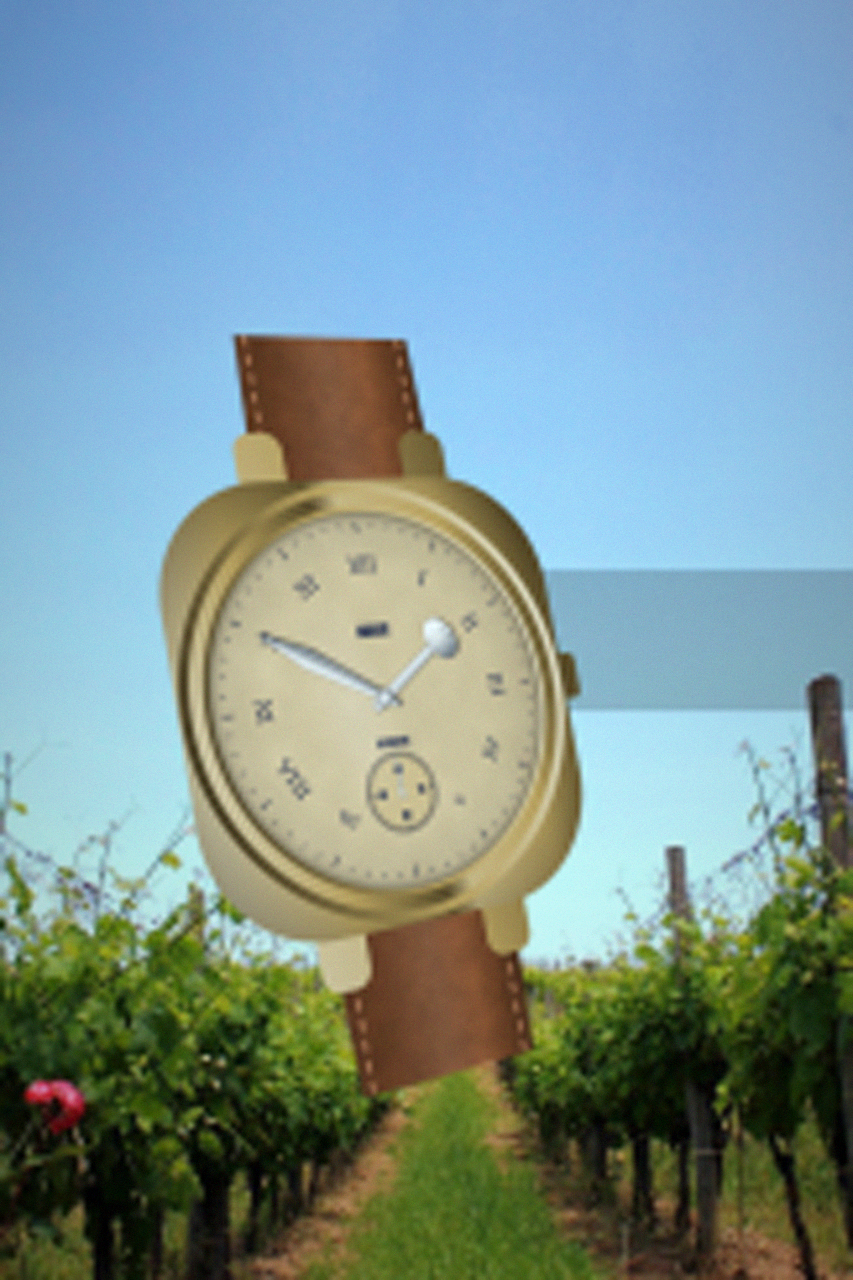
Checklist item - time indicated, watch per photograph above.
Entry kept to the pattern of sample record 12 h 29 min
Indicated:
1 h 50 min
